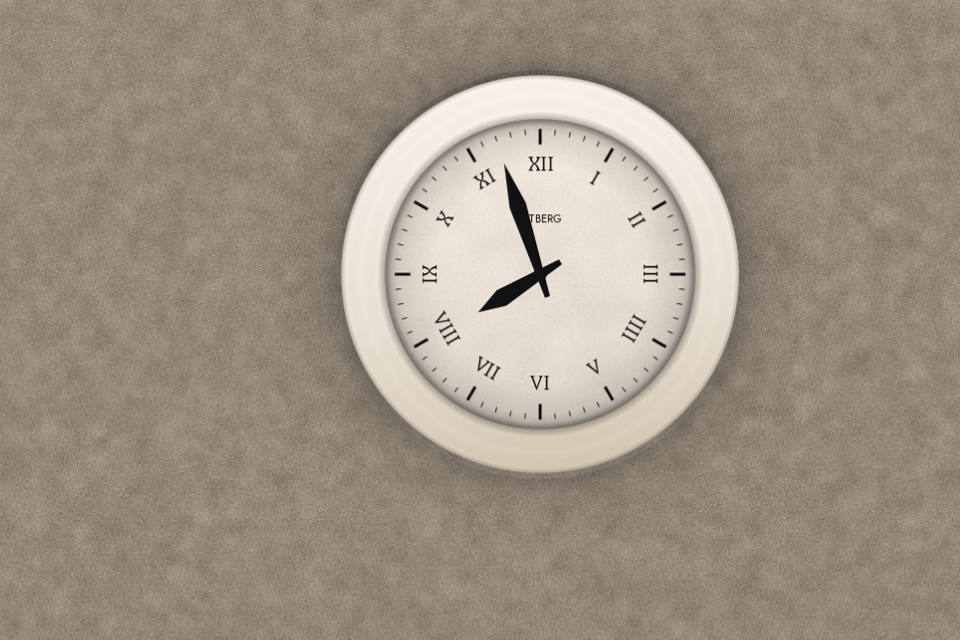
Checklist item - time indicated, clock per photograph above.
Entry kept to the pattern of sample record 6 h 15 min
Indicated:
7 h 57 min
